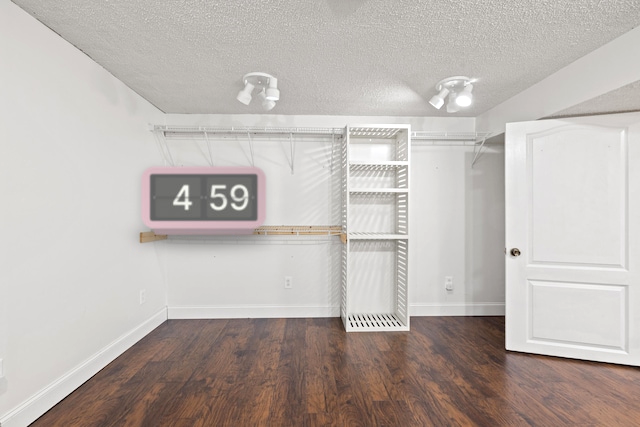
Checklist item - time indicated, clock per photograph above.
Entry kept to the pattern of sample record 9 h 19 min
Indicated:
4 h 59 min
